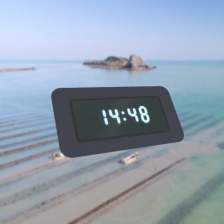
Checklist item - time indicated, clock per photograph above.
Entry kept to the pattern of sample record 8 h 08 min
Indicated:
14 h 48 min
